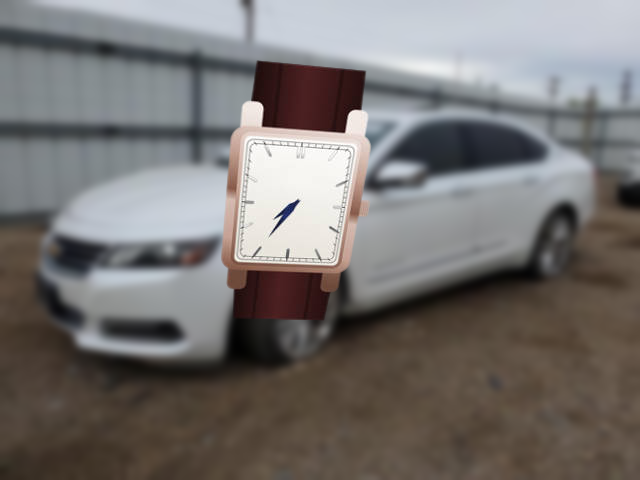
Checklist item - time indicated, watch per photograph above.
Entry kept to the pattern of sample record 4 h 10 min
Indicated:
7 h 35 min
